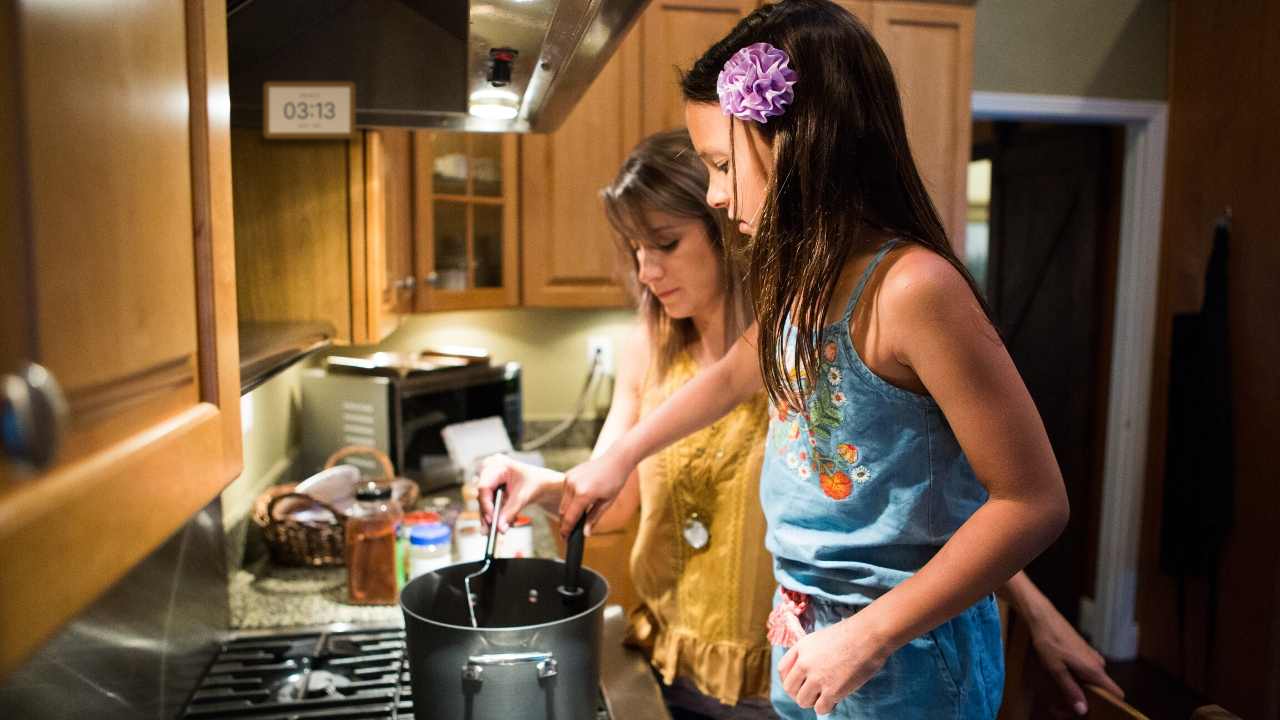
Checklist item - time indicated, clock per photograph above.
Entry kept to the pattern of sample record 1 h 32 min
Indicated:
3 h 13 min
